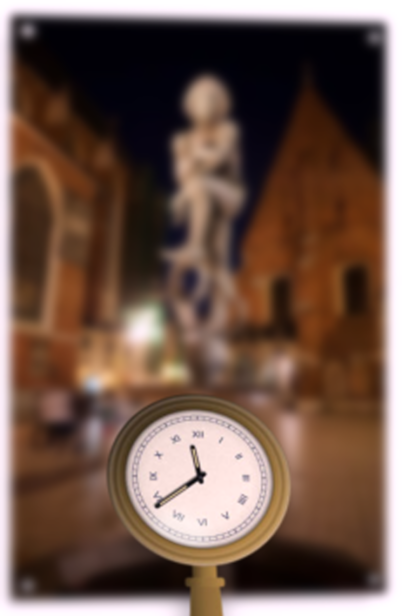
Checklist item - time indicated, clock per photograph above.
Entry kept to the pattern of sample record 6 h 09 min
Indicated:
11 h 39 min
